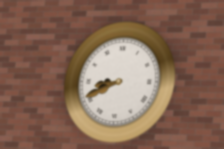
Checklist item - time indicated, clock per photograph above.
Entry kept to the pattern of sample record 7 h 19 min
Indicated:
8 h 41 min
